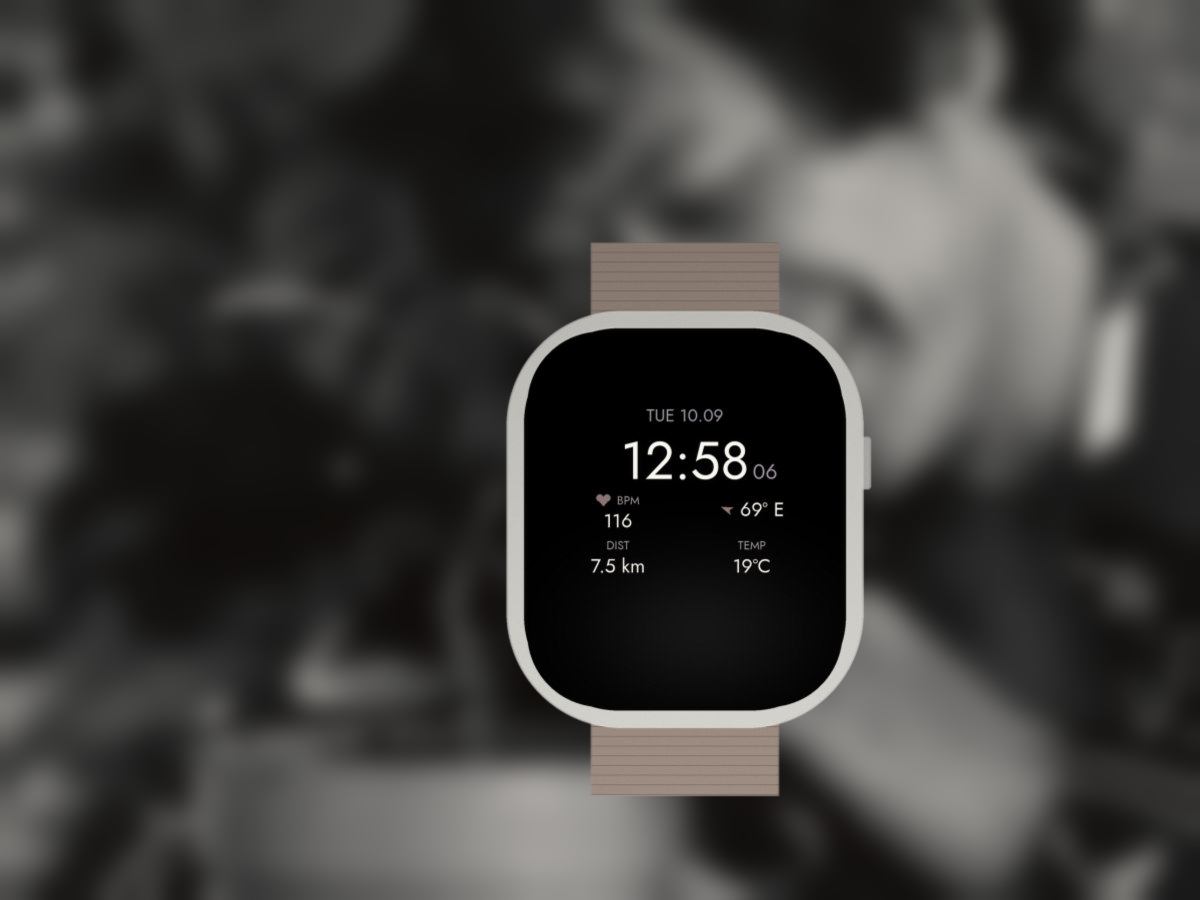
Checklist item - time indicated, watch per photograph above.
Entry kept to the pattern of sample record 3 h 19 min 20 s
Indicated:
12 h 58 min 06 s
